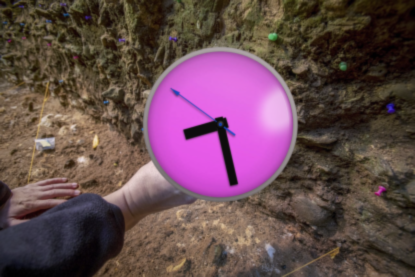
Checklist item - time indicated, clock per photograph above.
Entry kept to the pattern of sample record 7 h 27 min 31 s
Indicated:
8 h 27 min 51 s
